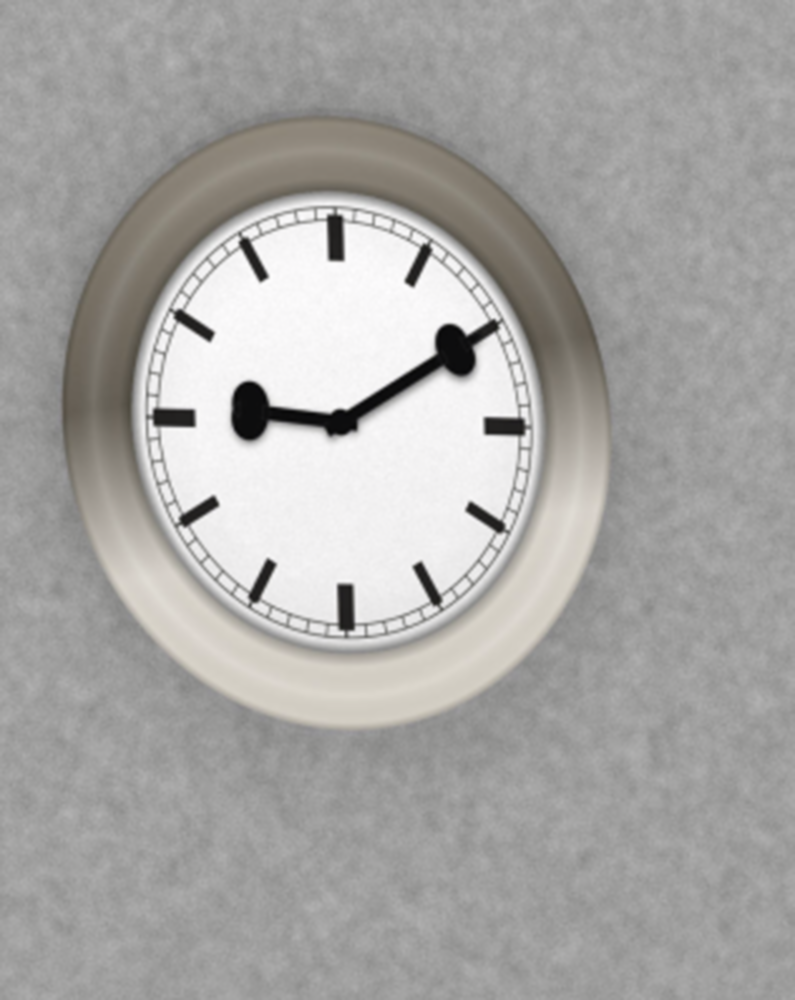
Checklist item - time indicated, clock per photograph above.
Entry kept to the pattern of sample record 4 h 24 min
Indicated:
9 h 10 min
